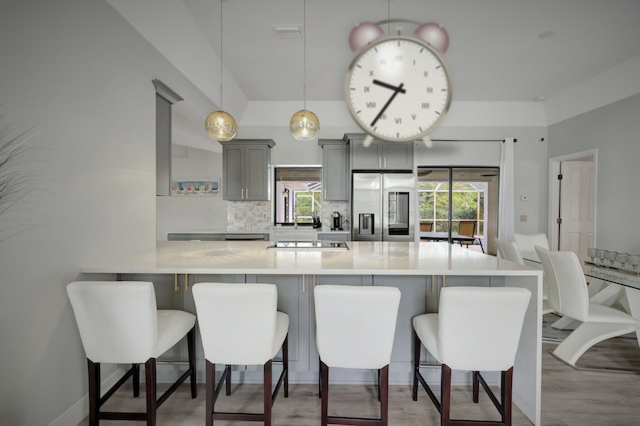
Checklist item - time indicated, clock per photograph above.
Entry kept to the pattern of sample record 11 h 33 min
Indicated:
9 h 36 min
